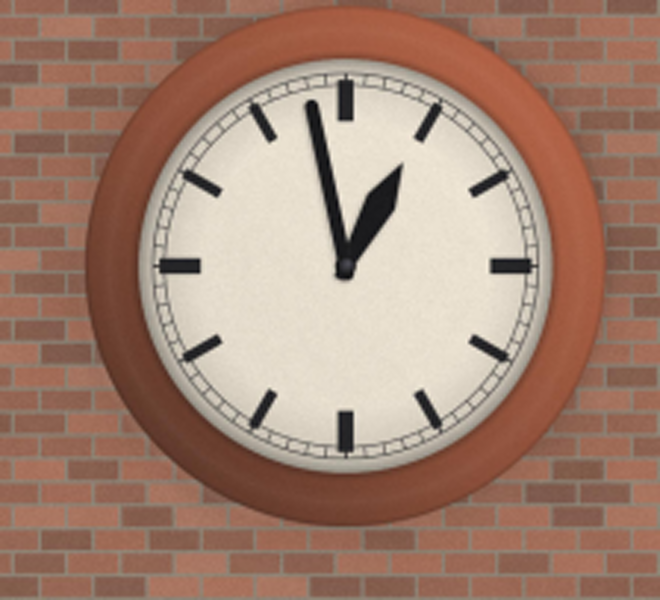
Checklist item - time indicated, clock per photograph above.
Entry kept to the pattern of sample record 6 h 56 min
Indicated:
12 h 58 min
